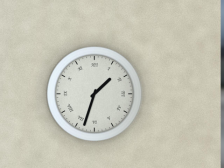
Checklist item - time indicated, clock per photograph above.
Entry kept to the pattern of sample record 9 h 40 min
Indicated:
1 h 33 min
